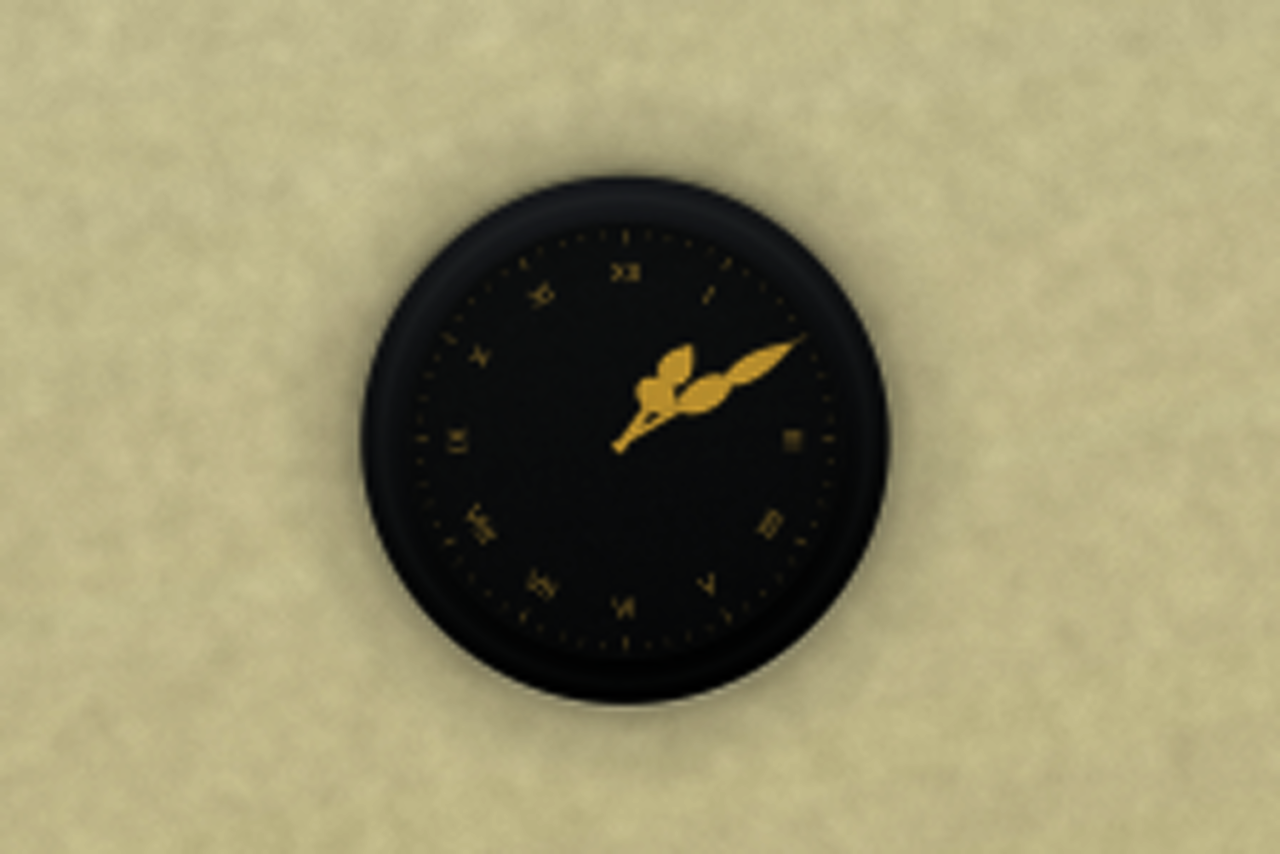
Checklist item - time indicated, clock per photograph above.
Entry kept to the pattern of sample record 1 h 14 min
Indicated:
1 h 10 min
